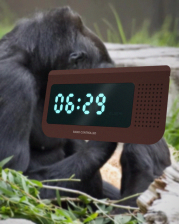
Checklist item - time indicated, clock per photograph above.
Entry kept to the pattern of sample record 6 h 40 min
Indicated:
6 h 29 min
